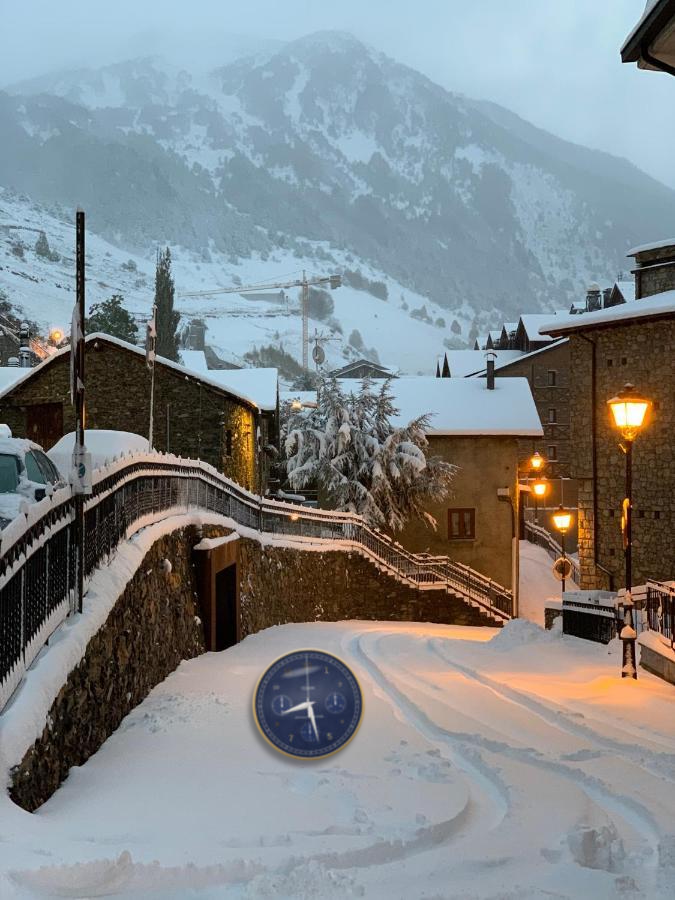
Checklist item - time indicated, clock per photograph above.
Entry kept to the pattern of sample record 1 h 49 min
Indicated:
8 h 28 min
